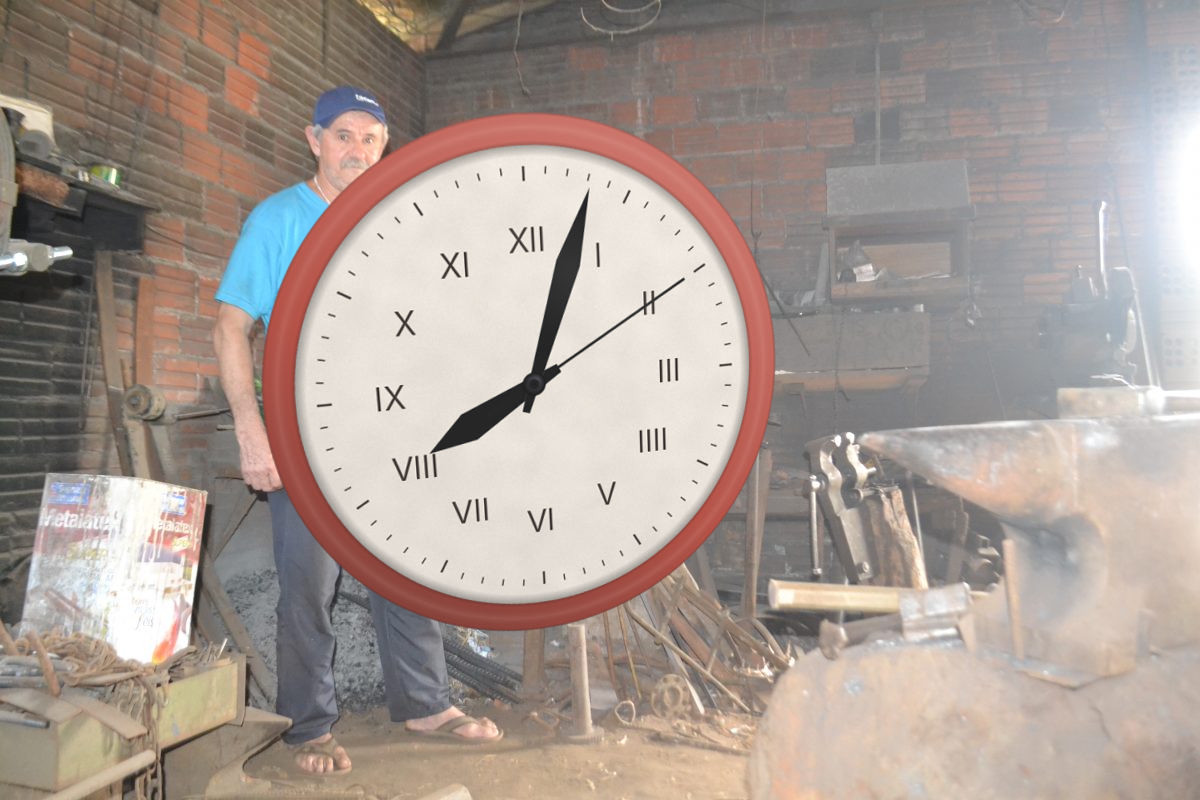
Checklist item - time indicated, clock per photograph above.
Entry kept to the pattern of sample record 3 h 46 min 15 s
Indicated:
8 h 03 min 10 s
